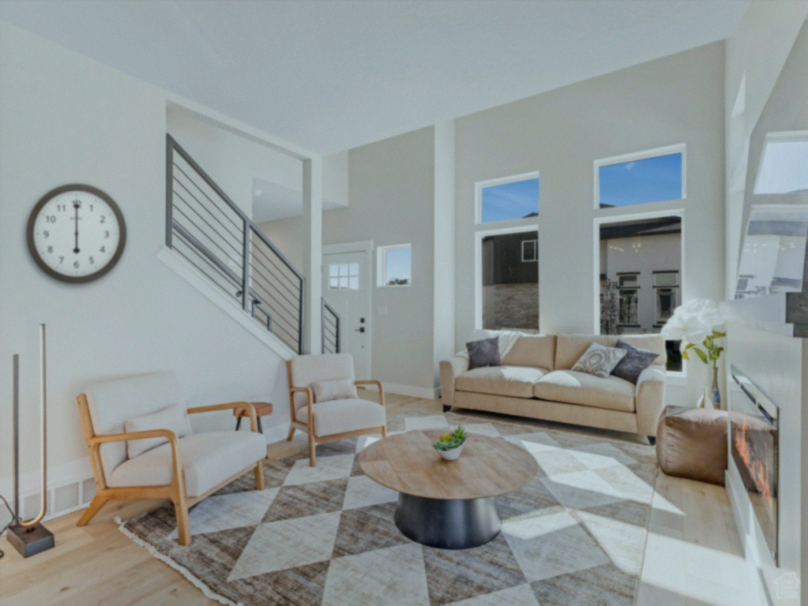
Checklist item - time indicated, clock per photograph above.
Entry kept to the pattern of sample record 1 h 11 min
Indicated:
6 h 00 min
